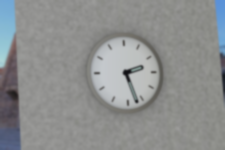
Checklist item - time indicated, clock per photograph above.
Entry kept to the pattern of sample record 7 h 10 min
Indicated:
2 h 27 min
